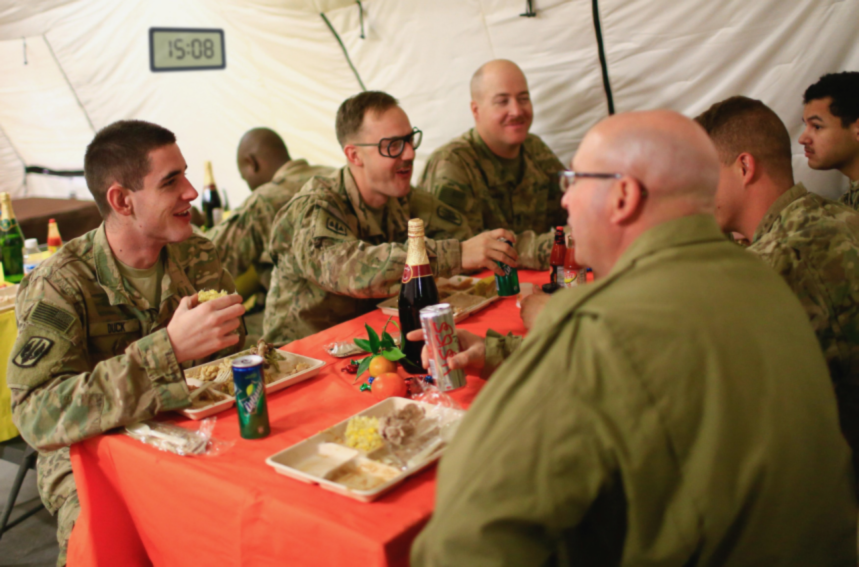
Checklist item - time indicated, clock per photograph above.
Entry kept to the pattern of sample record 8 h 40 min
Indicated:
15 h 08 min
